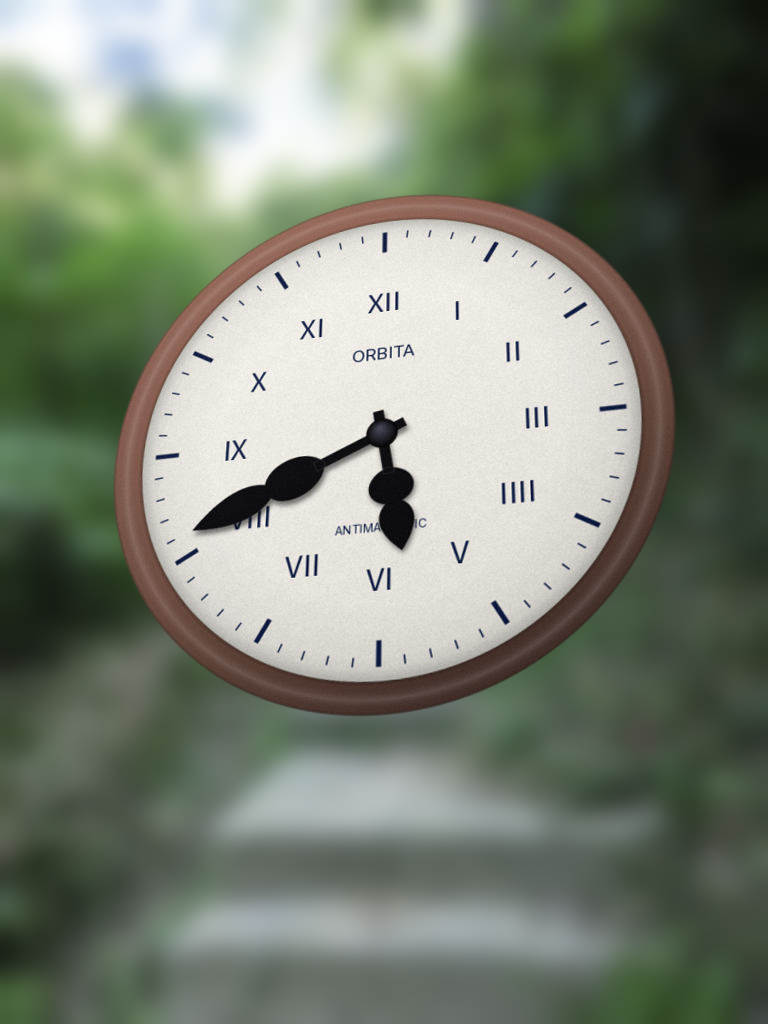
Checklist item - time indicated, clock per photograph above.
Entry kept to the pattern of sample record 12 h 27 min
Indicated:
5 h 41 min
